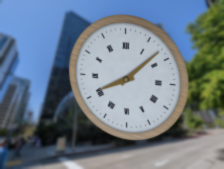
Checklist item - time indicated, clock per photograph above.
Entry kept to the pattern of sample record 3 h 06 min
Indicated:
8 h 08 min
